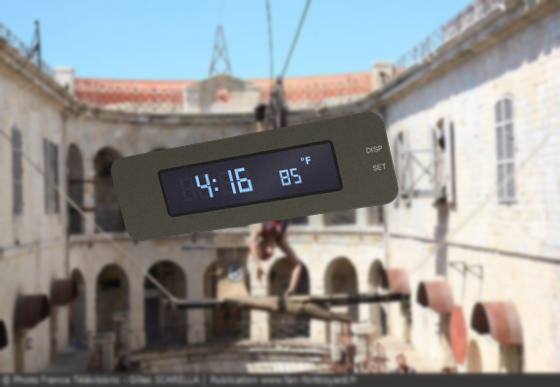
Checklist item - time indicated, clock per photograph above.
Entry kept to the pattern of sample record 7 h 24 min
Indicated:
4 h 16 min
